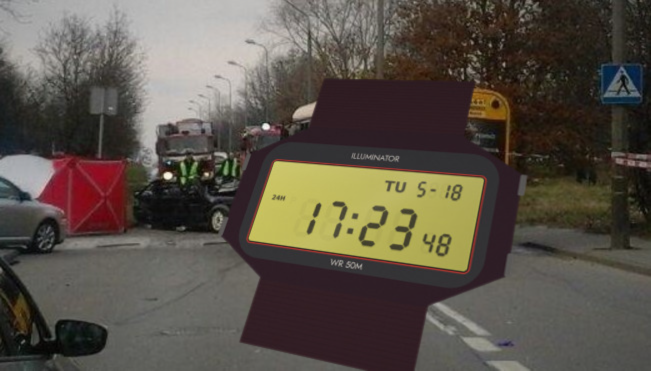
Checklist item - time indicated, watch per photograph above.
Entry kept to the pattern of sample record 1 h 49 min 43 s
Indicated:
17 h 23 min 48 s
